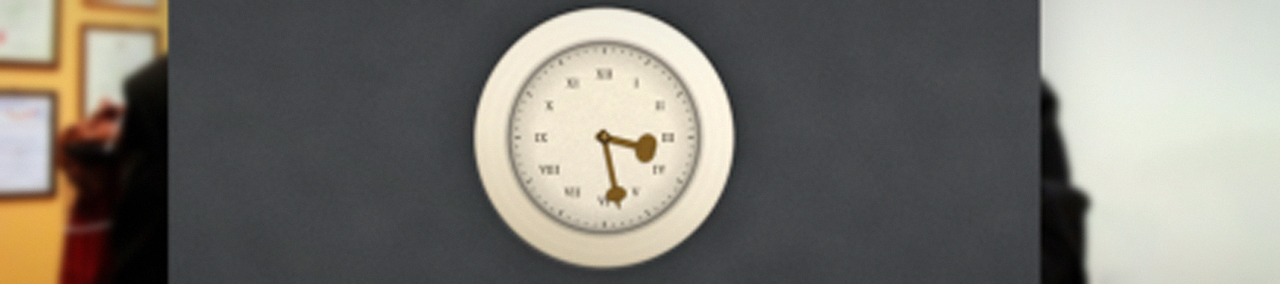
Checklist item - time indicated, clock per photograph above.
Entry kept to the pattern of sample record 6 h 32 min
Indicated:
3 h 28 min
